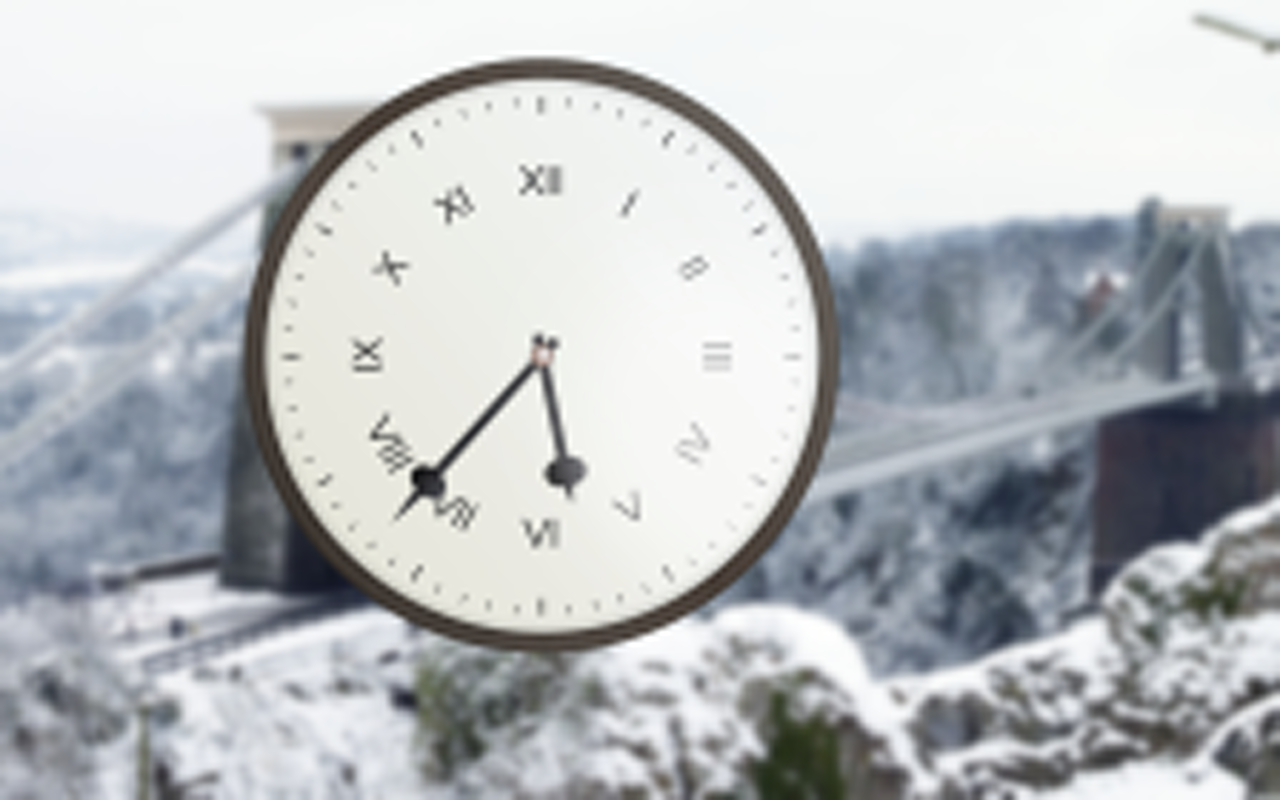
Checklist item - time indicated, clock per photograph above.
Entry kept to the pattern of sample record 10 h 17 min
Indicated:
5 h 37 min
